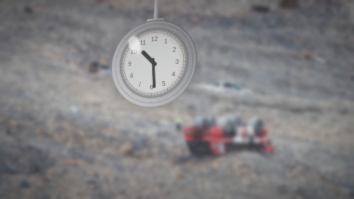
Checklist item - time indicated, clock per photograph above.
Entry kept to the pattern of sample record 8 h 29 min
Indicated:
10 h 29 min
